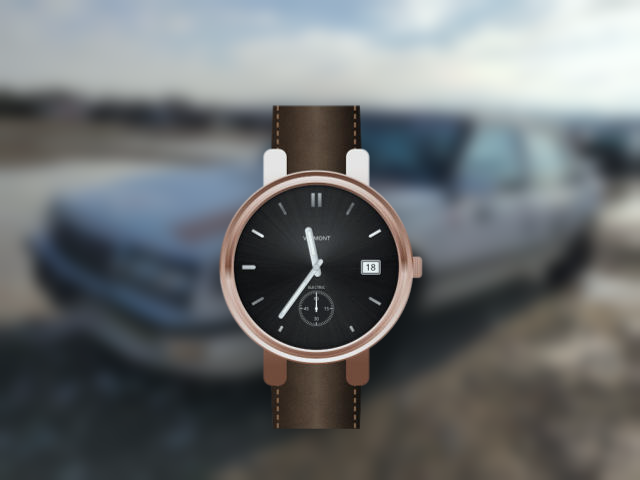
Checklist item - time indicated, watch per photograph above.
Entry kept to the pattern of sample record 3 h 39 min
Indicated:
11 h 36 min
